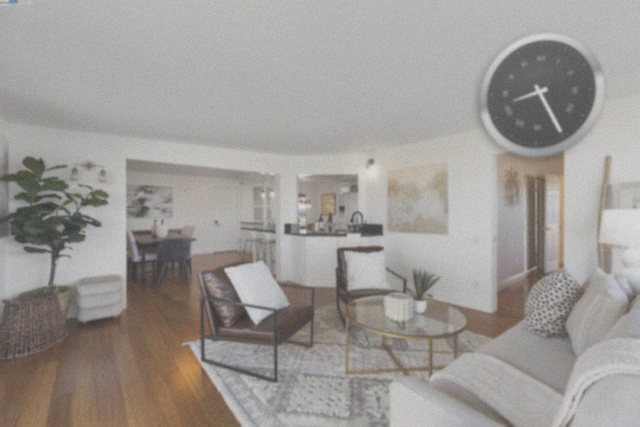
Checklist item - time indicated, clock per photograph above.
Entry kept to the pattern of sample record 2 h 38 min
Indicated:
8 h 25 min
